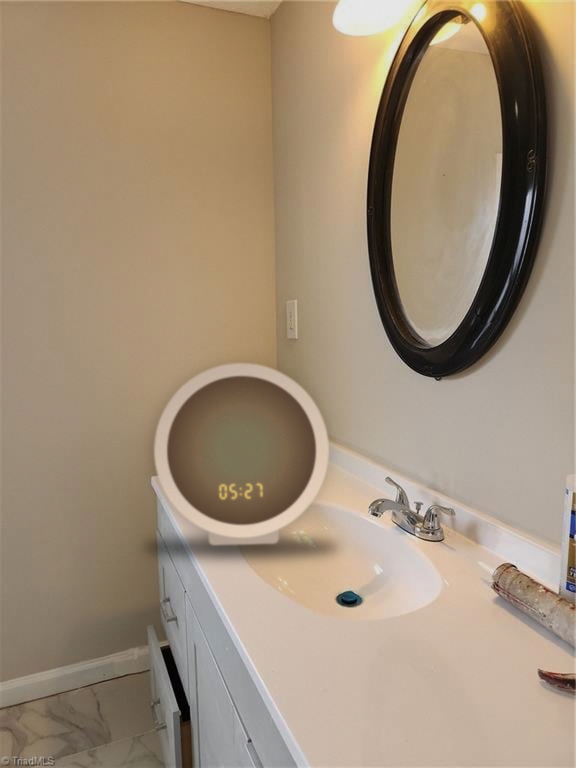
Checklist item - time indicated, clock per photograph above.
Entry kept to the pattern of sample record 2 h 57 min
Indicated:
5 h 27 min
